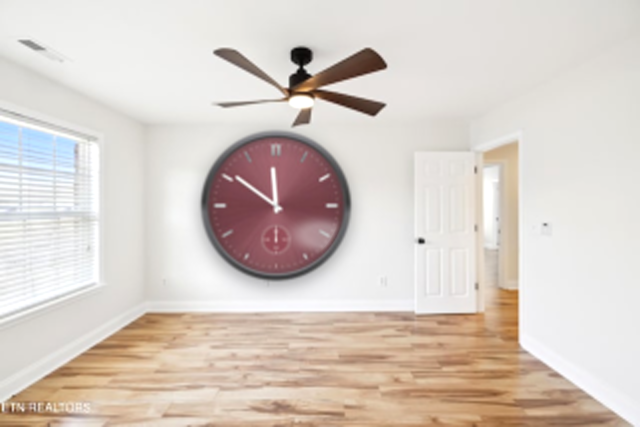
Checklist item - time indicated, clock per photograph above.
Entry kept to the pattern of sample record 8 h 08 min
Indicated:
11 h 51 min
